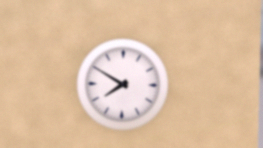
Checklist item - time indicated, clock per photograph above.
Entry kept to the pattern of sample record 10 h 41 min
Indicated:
7 h 50 min
